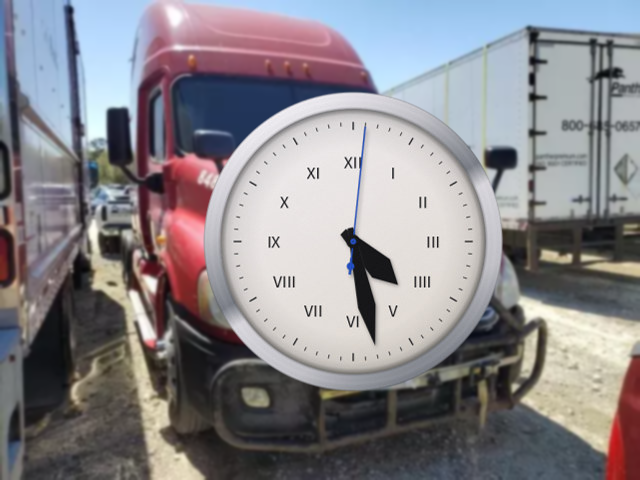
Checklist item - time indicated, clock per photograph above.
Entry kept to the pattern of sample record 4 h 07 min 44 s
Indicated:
4 h 28 min 01 s
